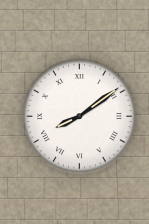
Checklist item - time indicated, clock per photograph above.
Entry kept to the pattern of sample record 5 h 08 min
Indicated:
8 h 09 min
